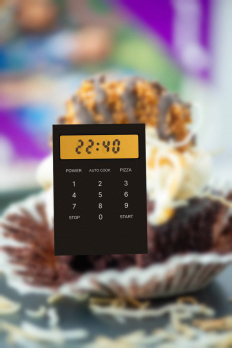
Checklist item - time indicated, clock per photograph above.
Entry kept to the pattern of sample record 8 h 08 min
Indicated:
22 h 40 min
